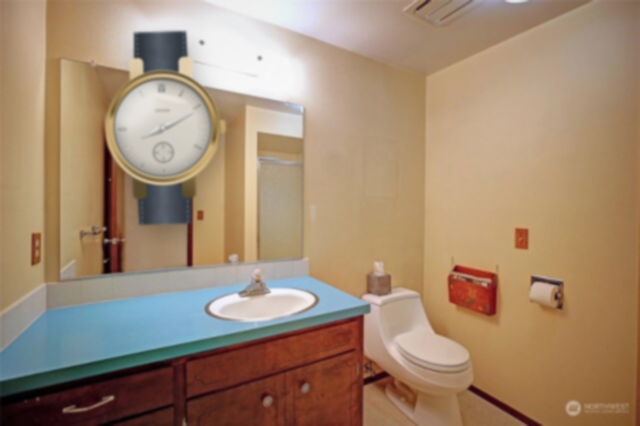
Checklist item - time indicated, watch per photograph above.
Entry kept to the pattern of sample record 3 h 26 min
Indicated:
8 h 11 min
